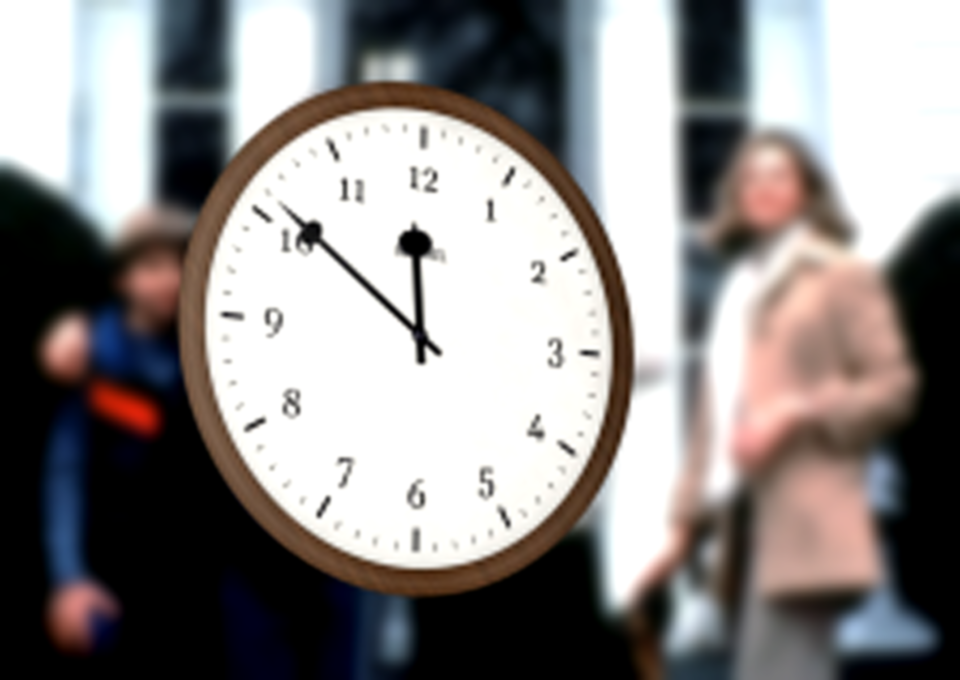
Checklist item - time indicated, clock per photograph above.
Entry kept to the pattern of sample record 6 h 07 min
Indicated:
11 h 51 min
